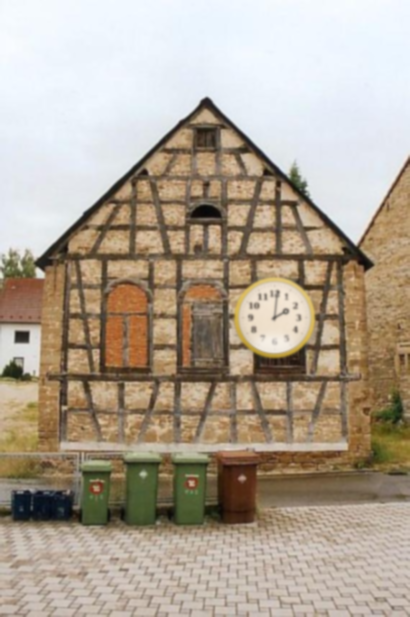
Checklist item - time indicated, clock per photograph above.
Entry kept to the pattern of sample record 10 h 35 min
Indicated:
2 h 01 min
